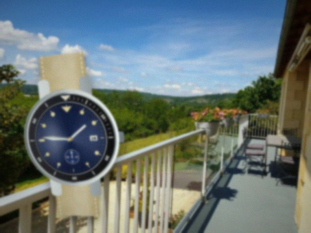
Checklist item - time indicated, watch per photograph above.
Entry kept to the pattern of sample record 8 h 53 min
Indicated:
1 h 46 min
